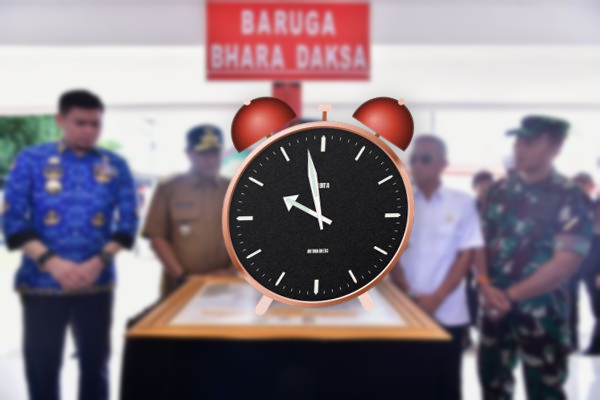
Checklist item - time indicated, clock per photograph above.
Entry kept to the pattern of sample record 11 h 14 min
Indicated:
9 h 58 min
